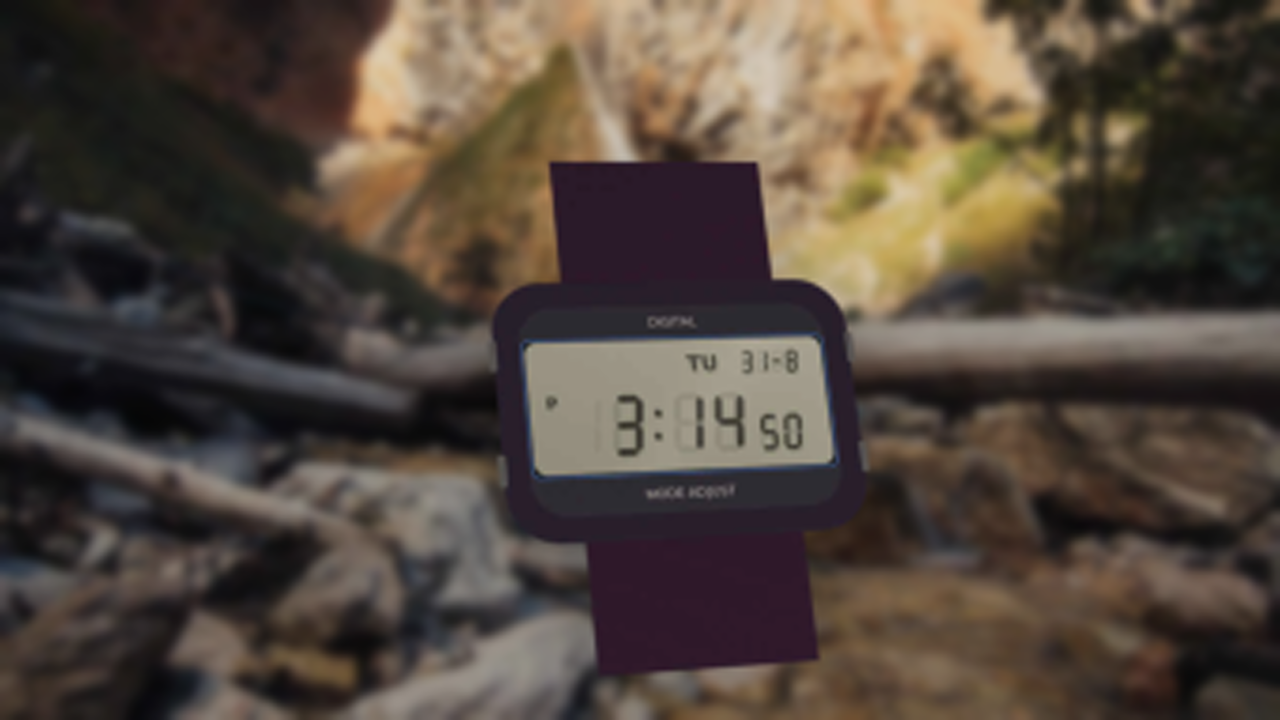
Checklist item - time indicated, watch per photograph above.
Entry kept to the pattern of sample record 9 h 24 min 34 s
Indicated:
3 h 14 min 50 s
